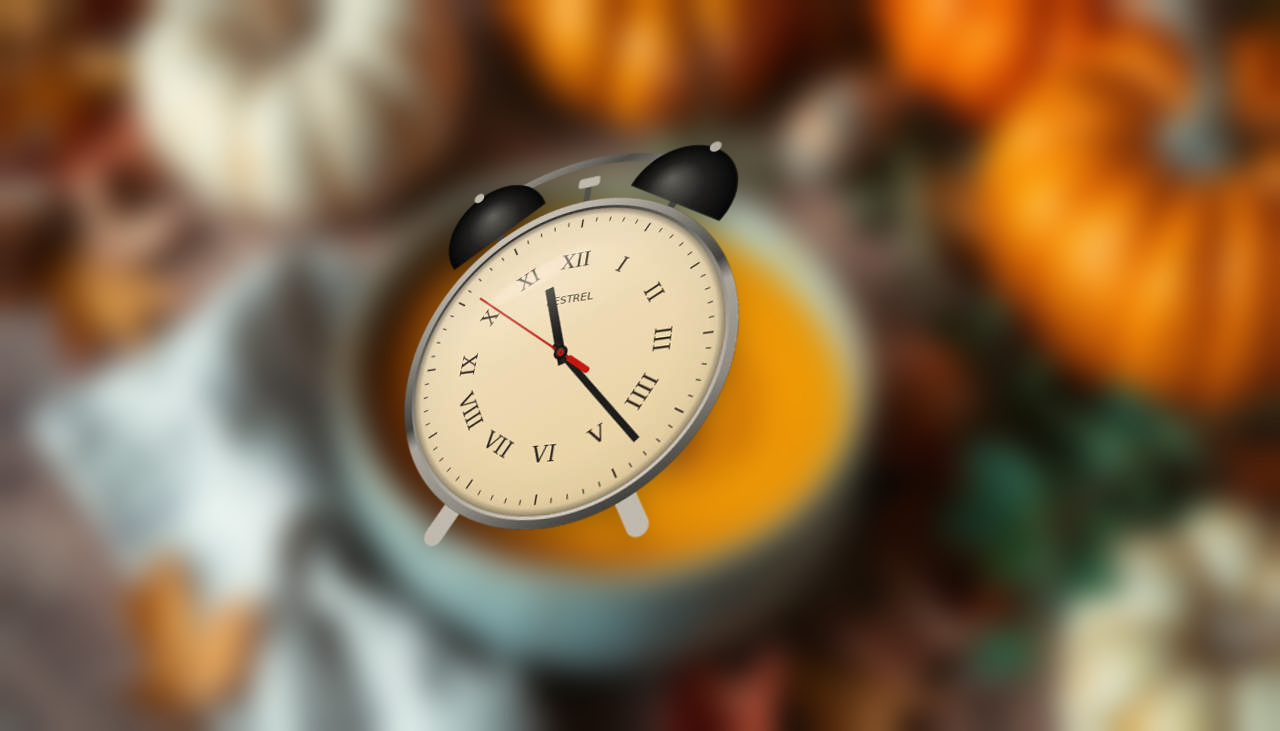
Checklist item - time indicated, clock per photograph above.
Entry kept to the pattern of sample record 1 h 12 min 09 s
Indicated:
11 h 22 min 51 s
